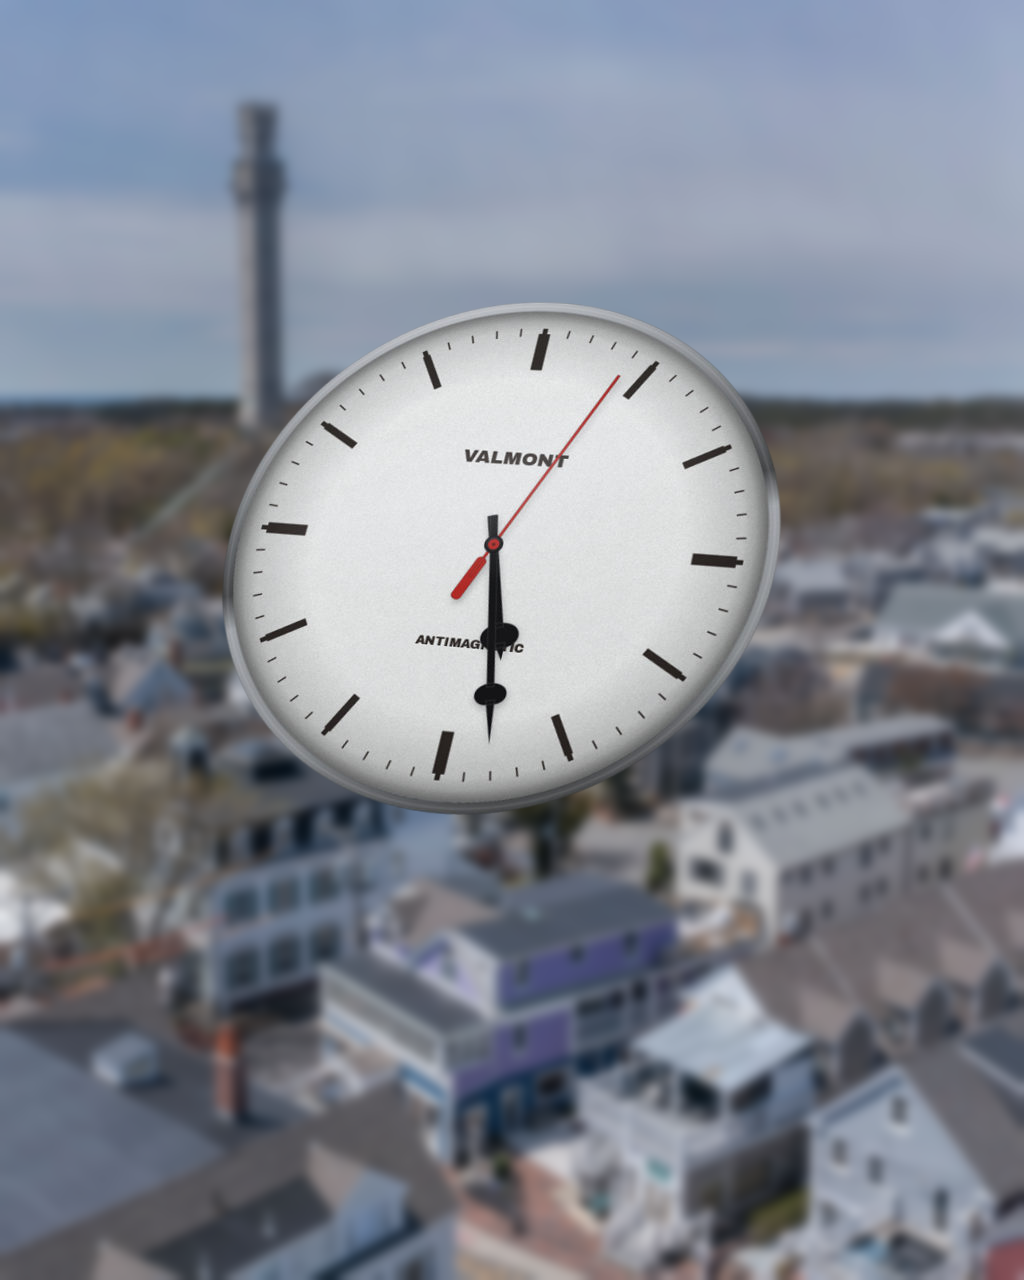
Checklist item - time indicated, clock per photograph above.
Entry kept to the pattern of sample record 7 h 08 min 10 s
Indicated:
5 h 28 min 04 s
